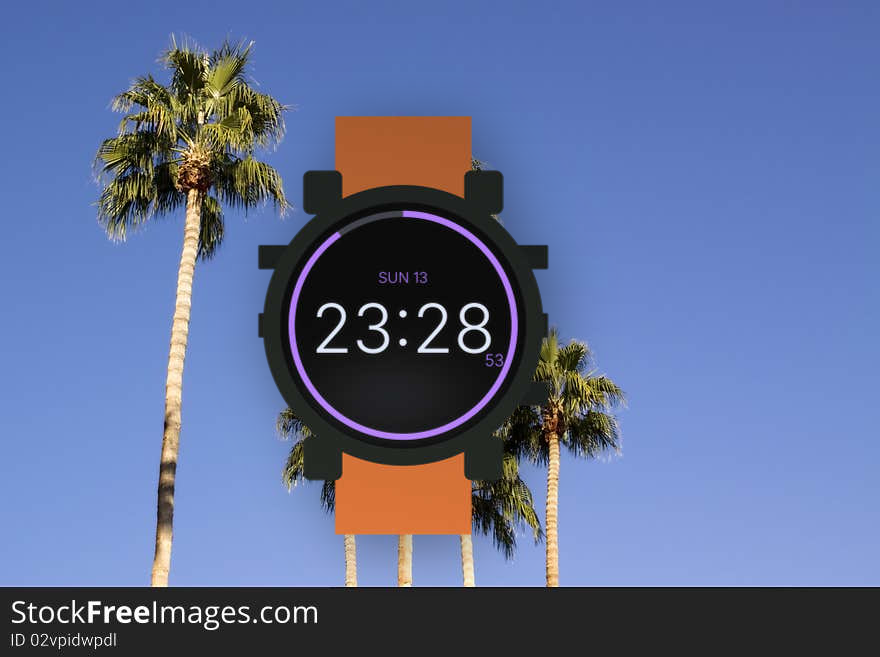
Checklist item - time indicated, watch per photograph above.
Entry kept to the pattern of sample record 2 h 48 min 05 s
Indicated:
23 h 28 min 53 s
